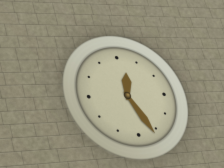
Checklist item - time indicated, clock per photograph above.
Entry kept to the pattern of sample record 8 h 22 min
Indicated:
12 h 26 min
